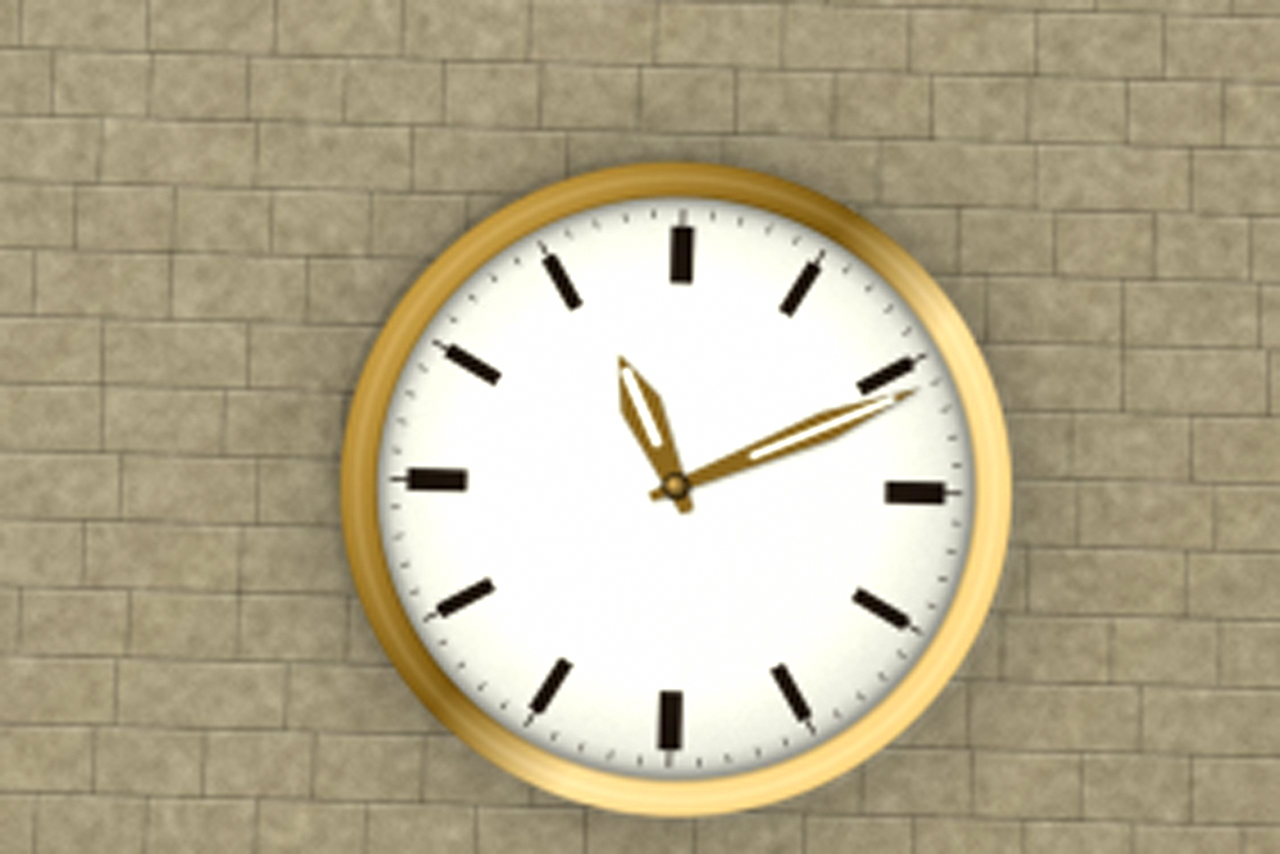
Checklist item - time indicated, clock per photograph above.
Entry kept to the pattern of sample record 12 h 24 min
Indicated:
11 h 11 min
